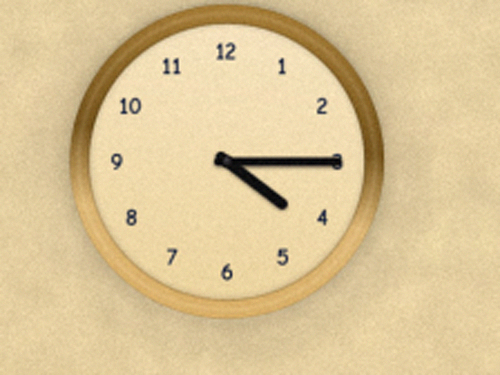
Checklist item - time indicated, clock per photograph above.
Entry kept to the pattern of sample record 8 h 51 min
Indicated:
4 h 15 min
